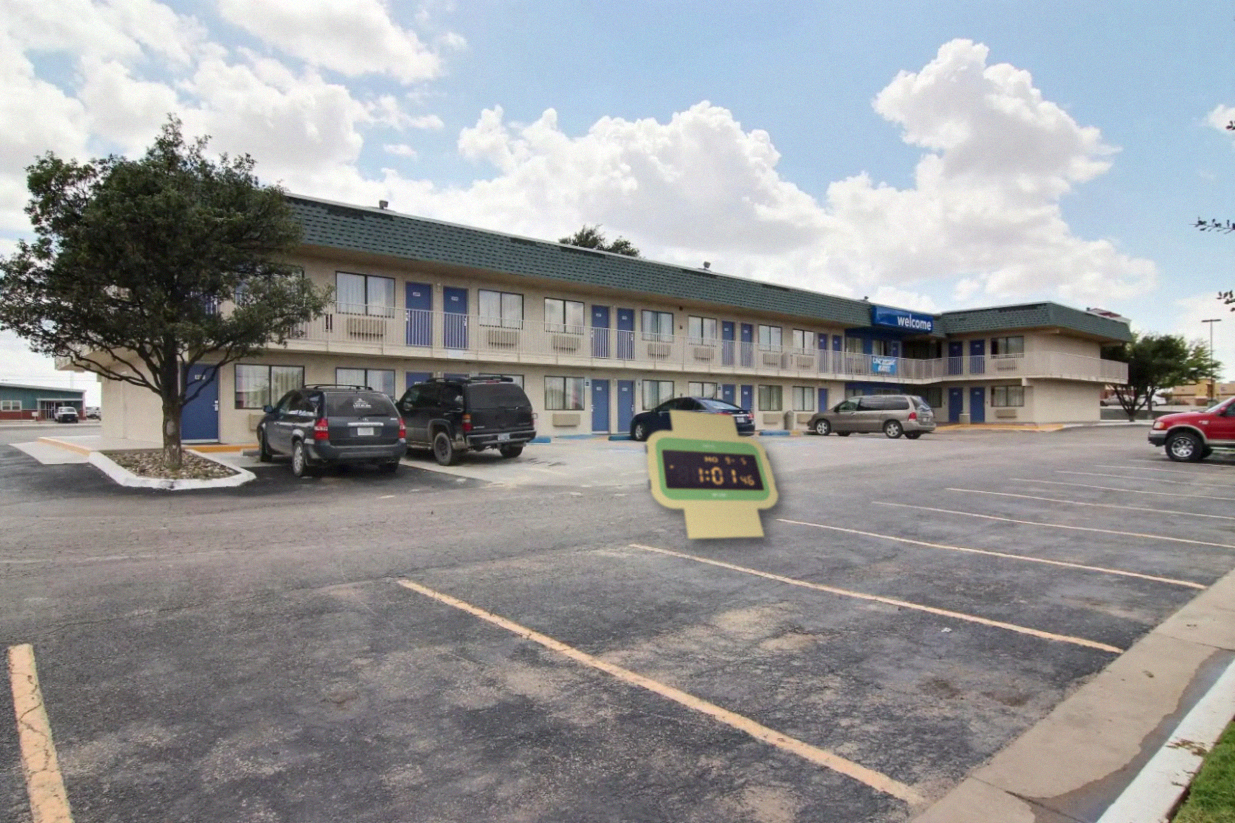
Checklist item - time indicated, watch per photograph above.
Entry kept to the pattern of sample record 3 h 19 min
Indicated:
1 h 01 min
